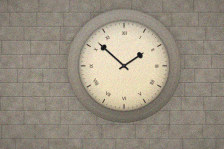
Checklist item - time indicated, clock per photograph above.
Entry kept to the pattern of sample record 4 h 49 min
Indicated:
1 h 52 min
